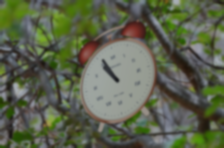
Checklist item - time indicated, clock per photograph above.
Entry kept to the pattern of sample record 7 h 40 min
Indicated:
10 h 56 min
